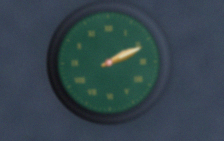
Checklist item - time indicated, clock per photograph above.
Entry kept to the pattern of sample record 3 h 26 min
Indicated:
2 h 11 min
